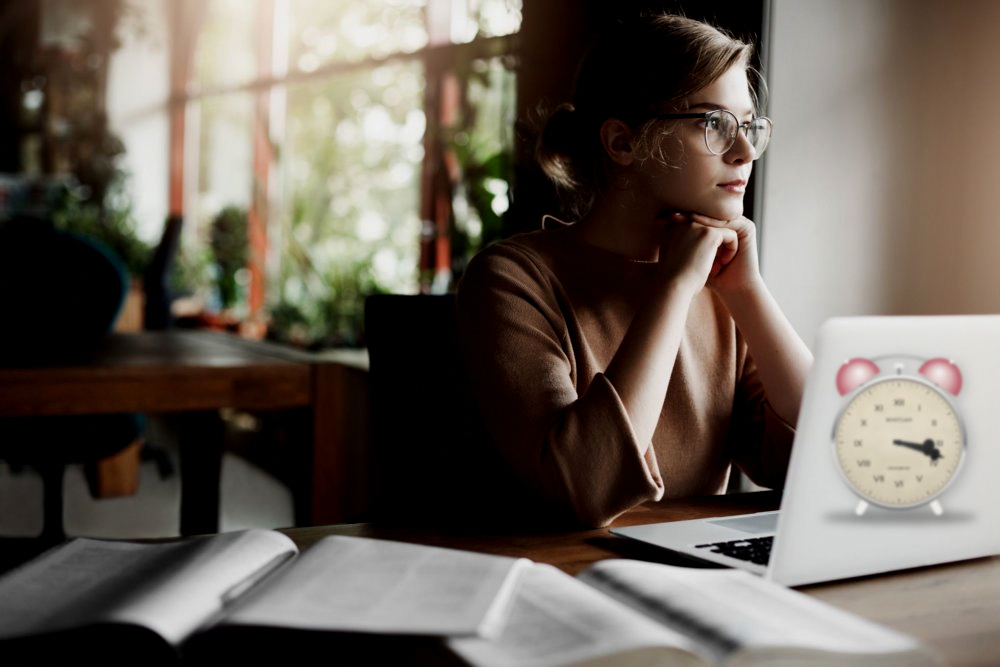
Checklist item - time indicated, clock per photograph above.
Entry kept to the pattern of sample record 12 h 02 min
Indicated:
3 h 18 min
